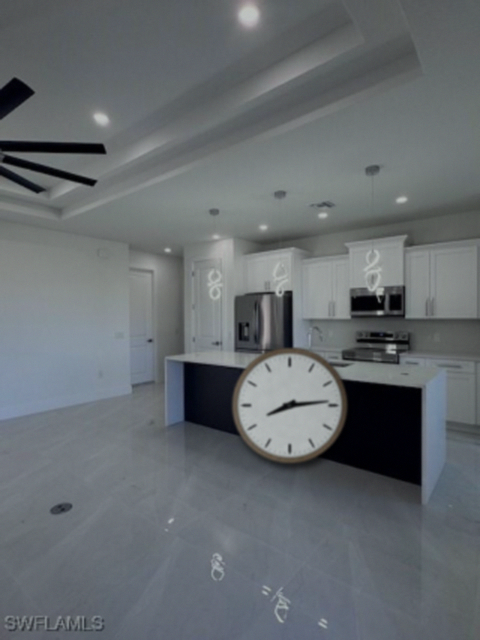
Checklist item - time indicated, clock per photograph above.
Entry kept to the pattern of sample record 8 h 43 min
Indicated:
8 h 14 min
